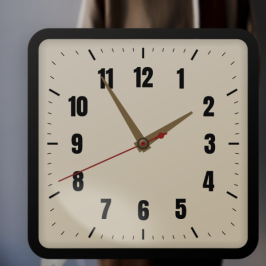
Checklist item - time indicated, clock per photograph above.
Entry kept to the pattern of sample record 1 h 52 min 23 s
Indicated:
1 h 54 min 41 s
